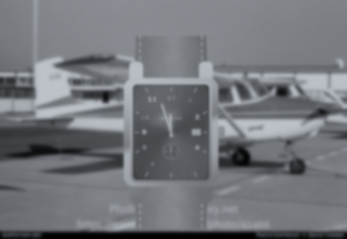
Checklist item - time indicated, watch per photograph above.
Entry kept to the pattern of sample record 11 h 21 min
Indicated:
11 h 57 min
